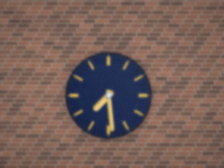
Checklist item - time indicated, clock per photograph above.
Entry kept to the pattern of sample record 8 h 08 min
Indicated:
7 h 29 min
